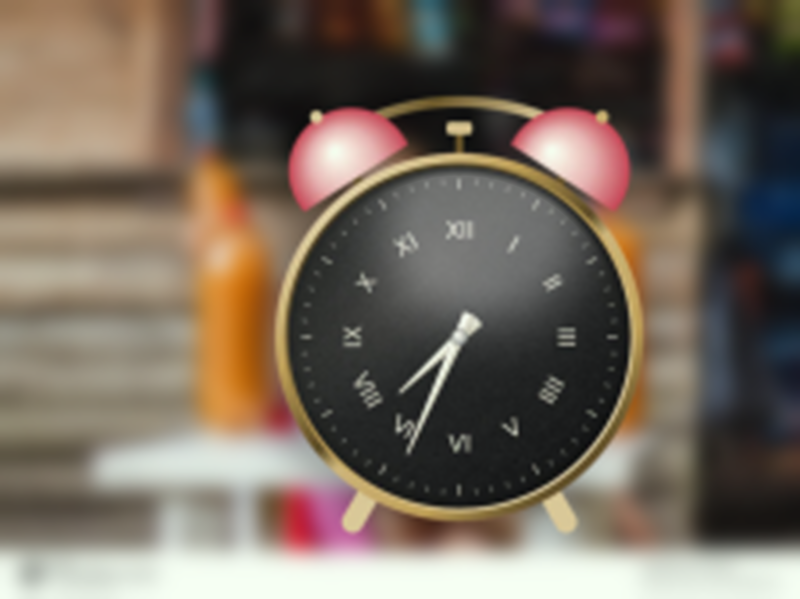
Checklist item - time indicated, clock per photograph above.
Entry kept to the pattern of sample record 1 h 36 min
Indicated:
7 h 34 min
